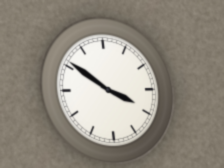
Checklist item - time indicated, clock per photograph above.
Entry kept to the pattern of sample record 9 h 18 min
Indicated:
3 h 51 min
